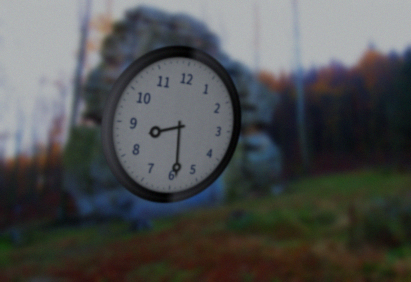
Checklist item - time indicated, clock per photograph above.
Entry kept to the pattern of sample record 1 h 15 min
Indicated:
8 h 29 min
